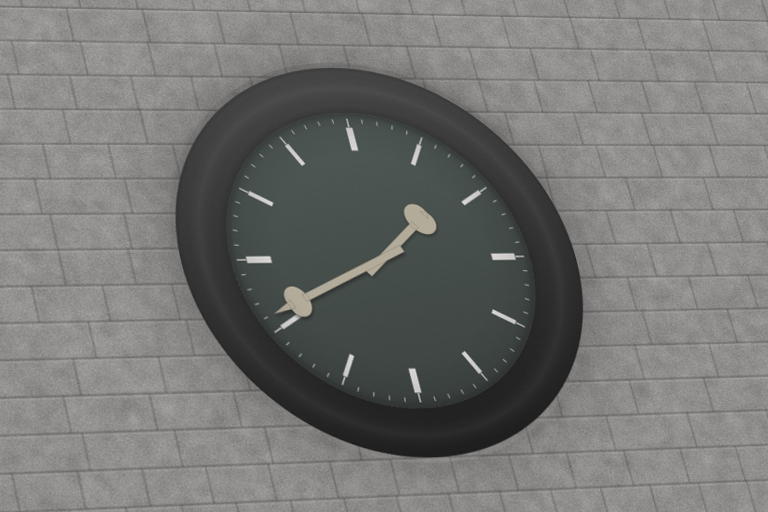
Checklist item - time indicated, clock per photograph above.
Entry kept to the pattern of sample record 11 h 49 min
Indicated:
1 h 41 min
